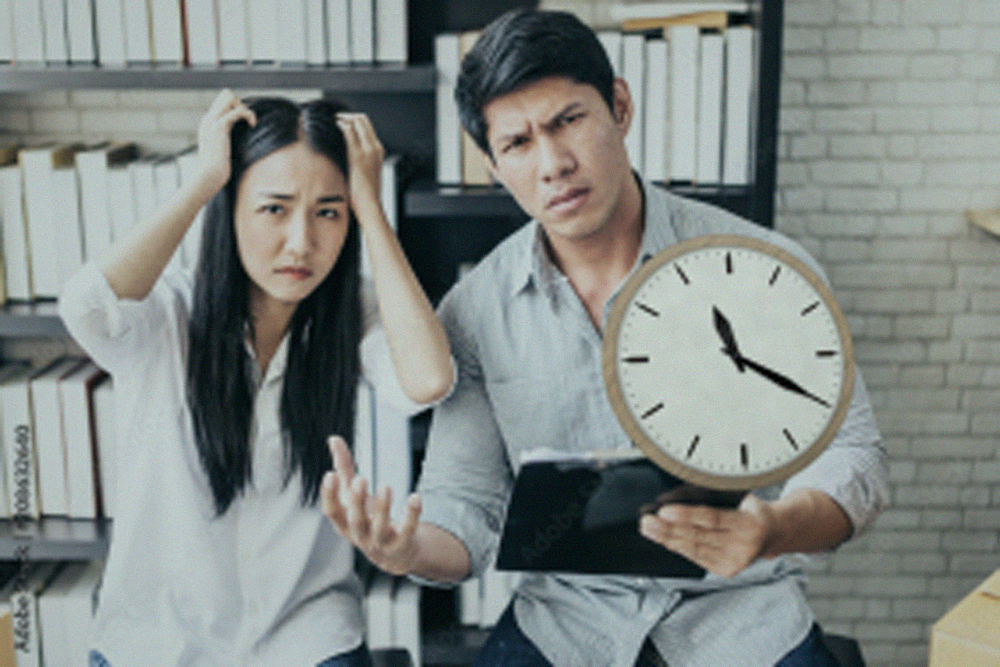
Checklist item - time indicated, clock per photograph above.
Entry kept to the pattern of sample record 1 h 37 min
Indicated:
11 h 20 min
